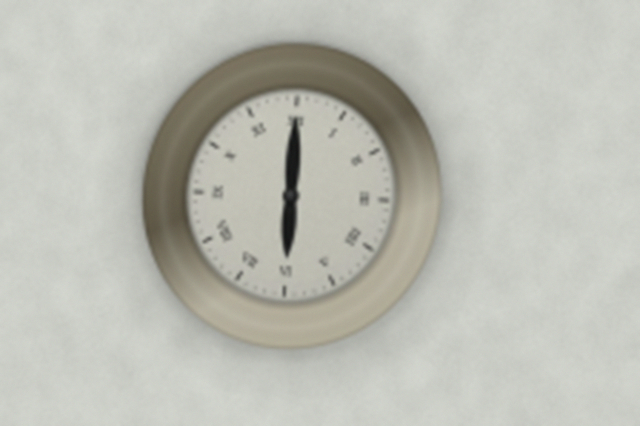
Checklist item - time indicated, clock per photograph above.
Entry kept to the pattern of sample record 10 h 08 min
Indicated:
6 h 00 min
